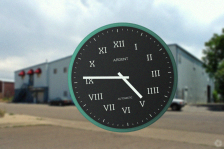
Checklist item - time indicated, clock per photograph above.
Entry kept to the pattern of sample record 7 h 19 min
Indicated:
4 h 46 min
